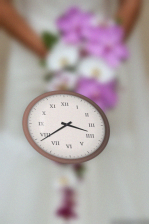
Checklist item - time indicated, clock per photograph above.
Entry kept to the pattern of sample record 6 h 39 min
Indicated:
3 h 39 min
